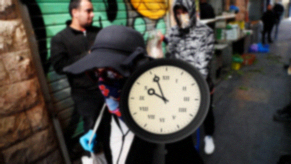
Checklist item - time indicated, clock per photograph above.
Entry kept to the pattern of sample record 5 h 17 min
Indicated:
9 h 56 min
